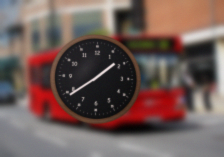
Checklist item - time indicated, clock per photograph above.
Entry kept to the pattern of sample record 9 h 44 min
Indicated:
1 h 39 min
